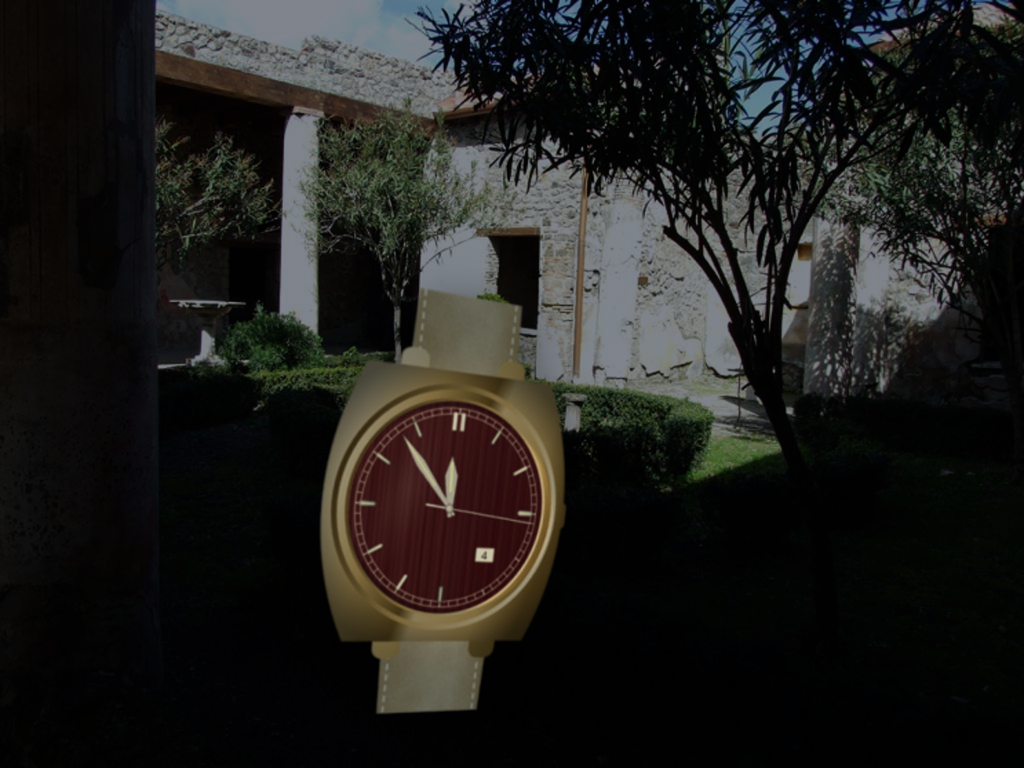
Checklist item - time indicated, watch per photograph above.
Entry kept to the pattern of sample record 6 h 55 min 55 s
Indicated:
11 h 53 min 16 s
